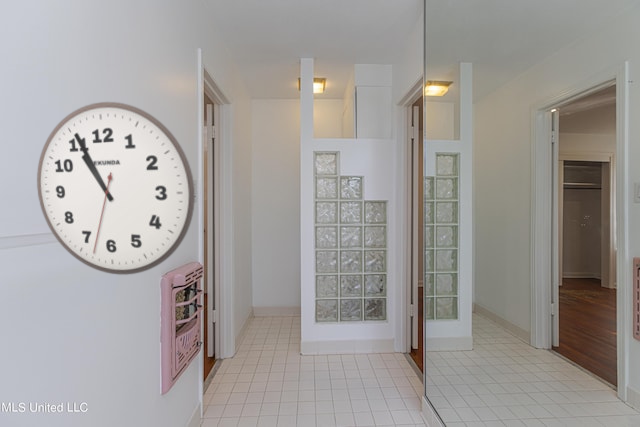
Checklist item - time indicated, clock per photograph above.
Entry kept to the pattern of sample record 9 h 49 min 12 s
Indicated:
10 h 55 min 33 s
